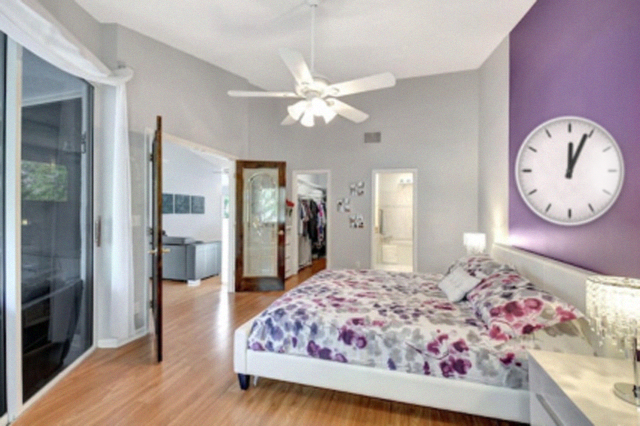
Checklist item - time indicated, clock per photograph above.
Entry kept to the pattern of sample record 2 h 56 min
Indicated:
12 h 04 min
